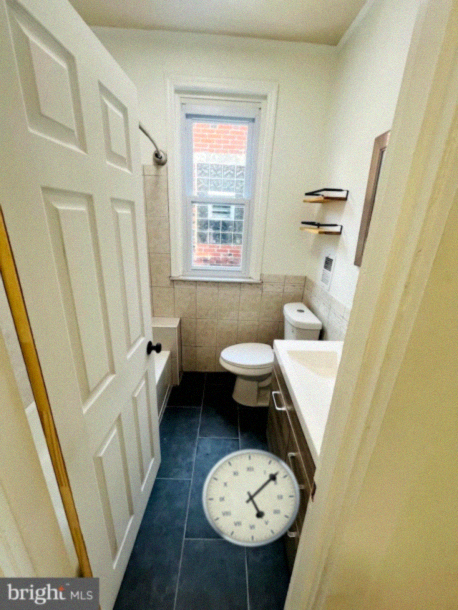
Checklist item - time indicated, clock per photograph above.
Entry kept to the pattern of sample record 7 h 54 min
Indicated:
5 h 08 min
